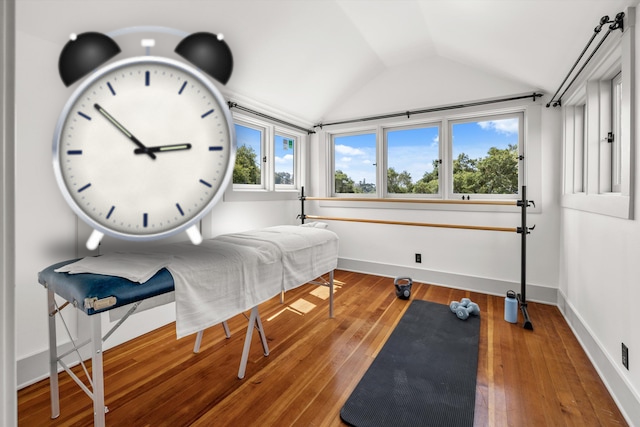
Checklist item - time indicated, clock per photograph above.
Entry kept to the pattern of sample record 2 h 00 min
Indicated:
2 h 52 min
